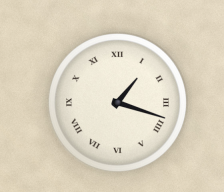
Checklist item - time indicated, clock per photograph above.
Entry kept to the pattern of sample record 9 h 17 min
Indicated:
1 h 18 min
